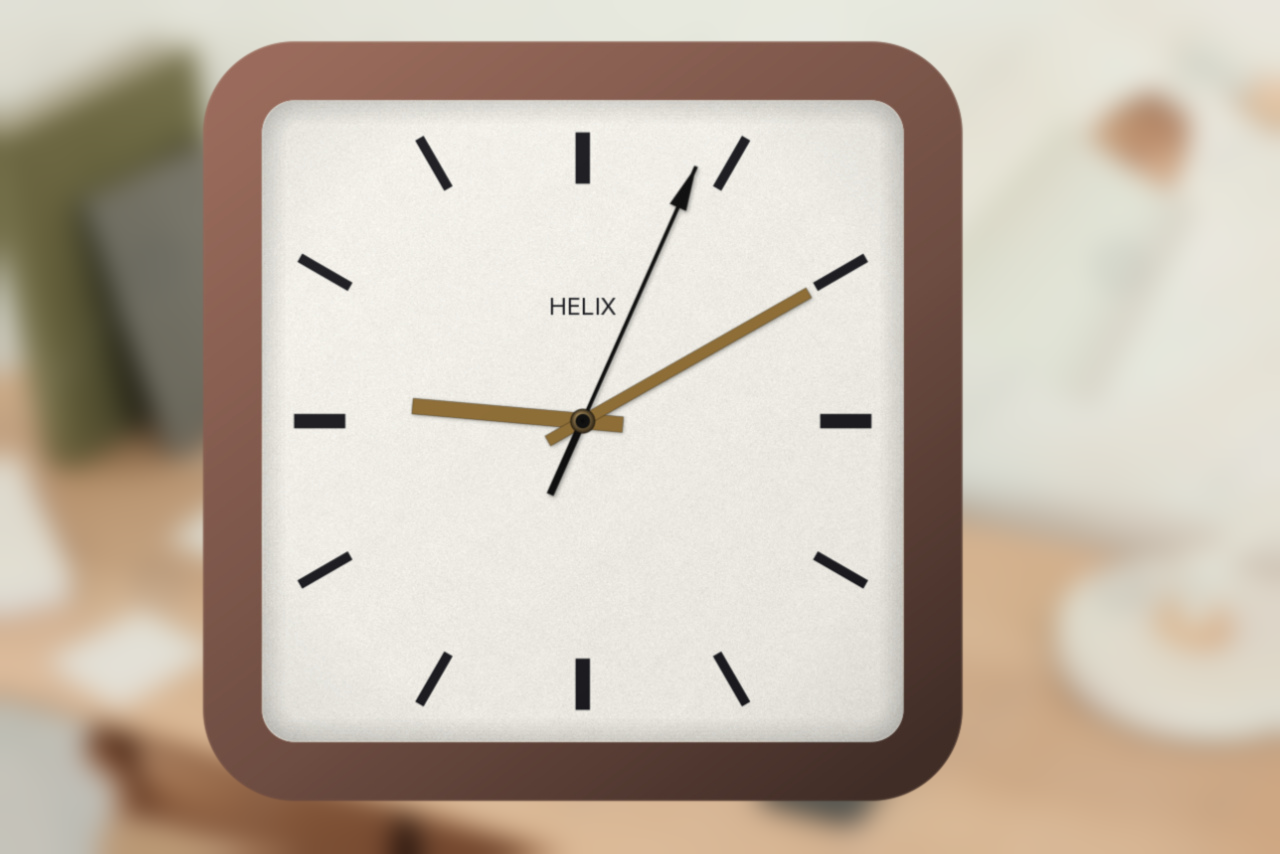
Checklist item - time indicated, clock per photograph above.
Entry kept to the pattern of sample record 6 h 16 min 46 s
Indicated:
9 h 10 min 04 s
